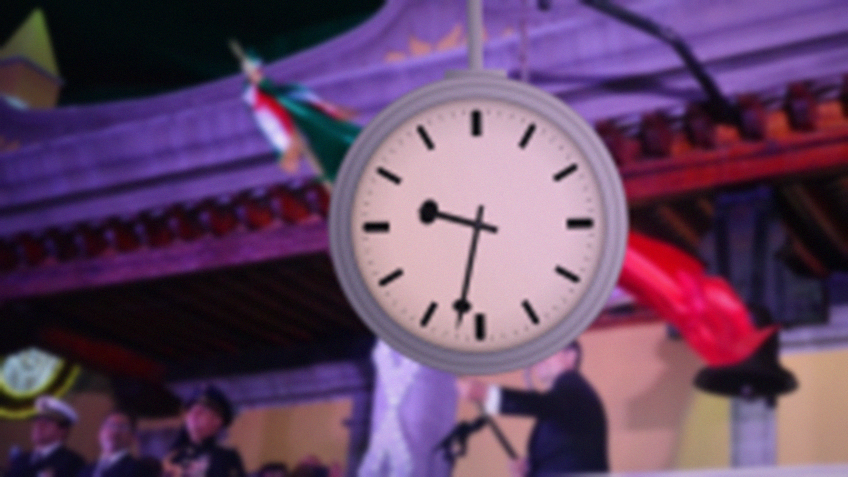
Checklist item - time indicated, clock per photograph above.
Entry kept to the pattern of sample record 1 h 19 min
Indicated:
9 h 32 min
